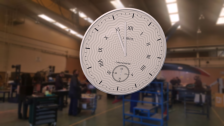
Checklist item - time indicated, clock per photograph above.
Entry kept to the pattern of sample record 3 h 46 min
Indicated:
10 h 58 min
